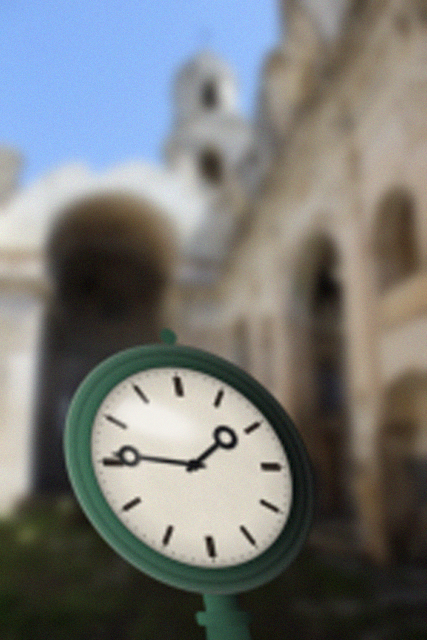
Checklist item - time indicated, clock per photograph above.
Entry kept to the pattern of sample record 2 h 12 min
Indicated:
1 h 46 min
